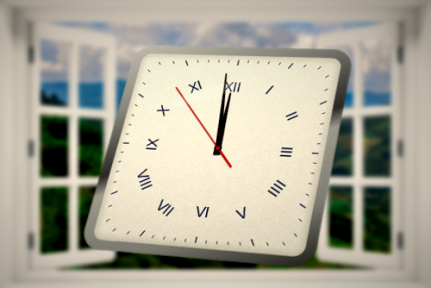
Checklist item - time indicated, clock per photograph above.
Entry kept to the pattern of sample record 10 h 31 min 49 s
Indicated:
11 h 58 min 53 s
